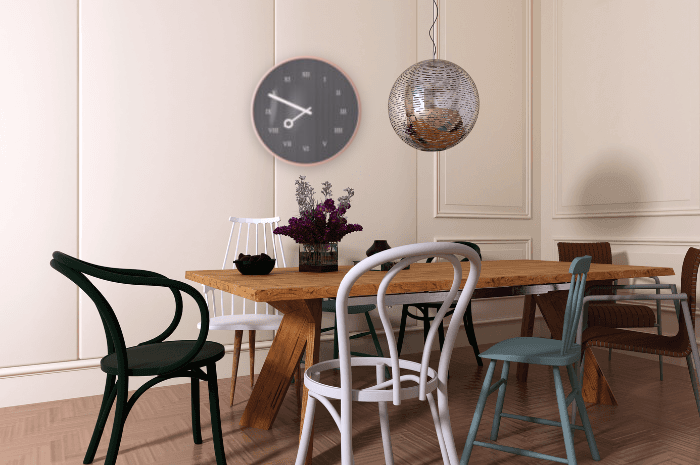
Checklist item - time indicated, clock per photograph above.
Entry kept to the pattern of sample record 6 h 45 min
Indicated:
7 h 49 min
